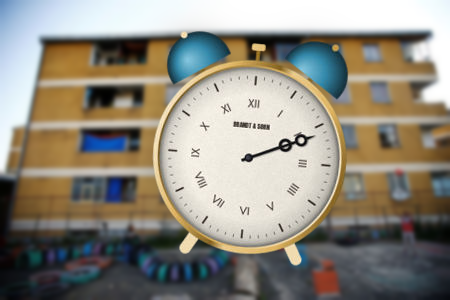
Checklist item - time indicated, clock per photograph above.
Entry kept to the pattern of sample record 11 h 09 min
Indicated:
2 h 11 min
